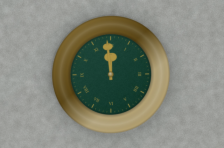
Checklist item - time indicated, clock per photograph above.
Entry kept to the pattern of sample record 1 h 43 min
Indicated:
11 h 59 min
